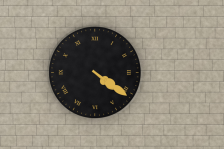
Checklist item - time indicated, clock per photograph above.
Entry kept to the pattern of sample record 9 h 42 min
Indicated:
4 h 21 min
